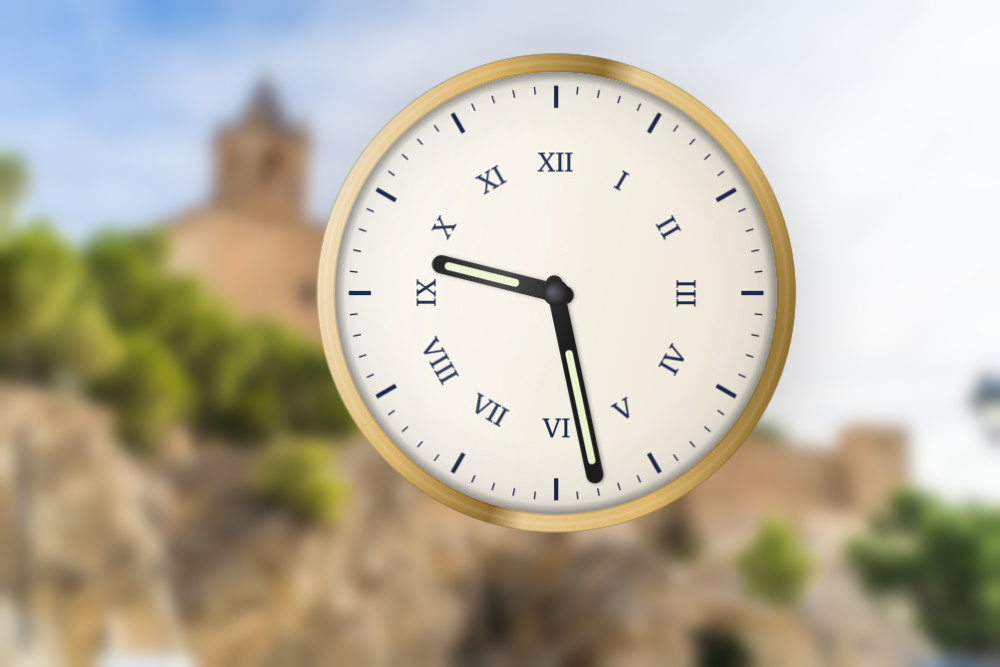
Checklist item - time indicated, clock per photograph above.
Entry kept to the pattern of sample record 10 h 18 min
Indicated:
9 h 28 min
